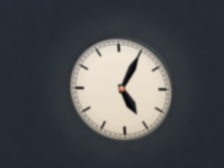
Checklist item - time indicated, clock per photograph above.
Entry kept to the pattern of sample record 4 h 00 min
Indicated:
5 h 05 min
